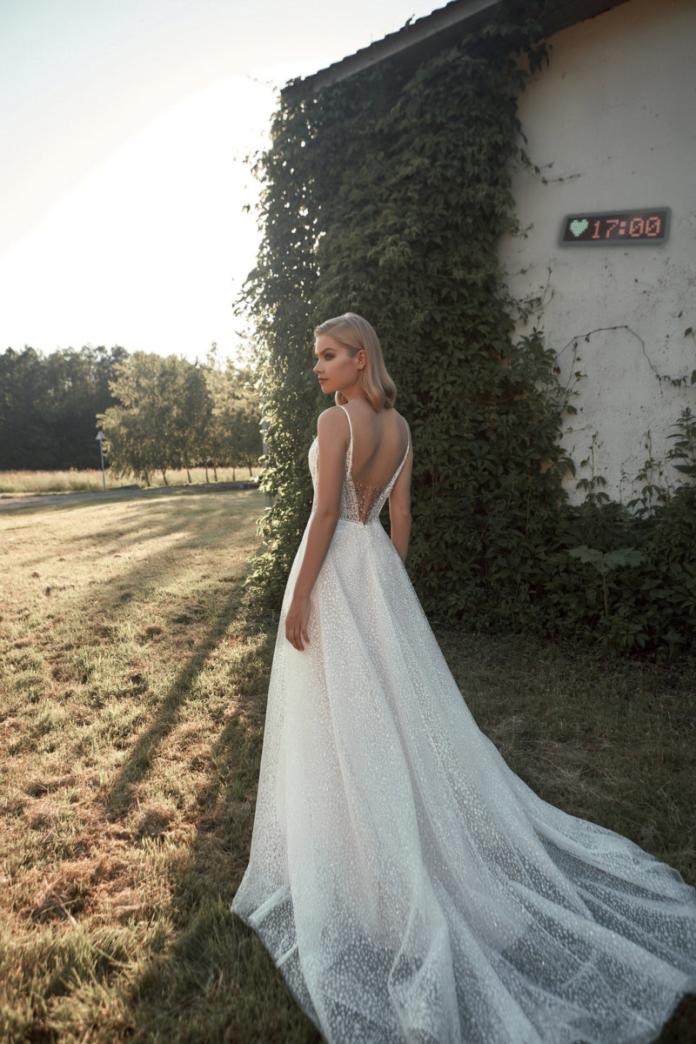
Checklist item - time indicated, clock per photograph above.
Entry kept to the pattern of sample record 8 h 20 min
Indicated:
17 h 00 min
